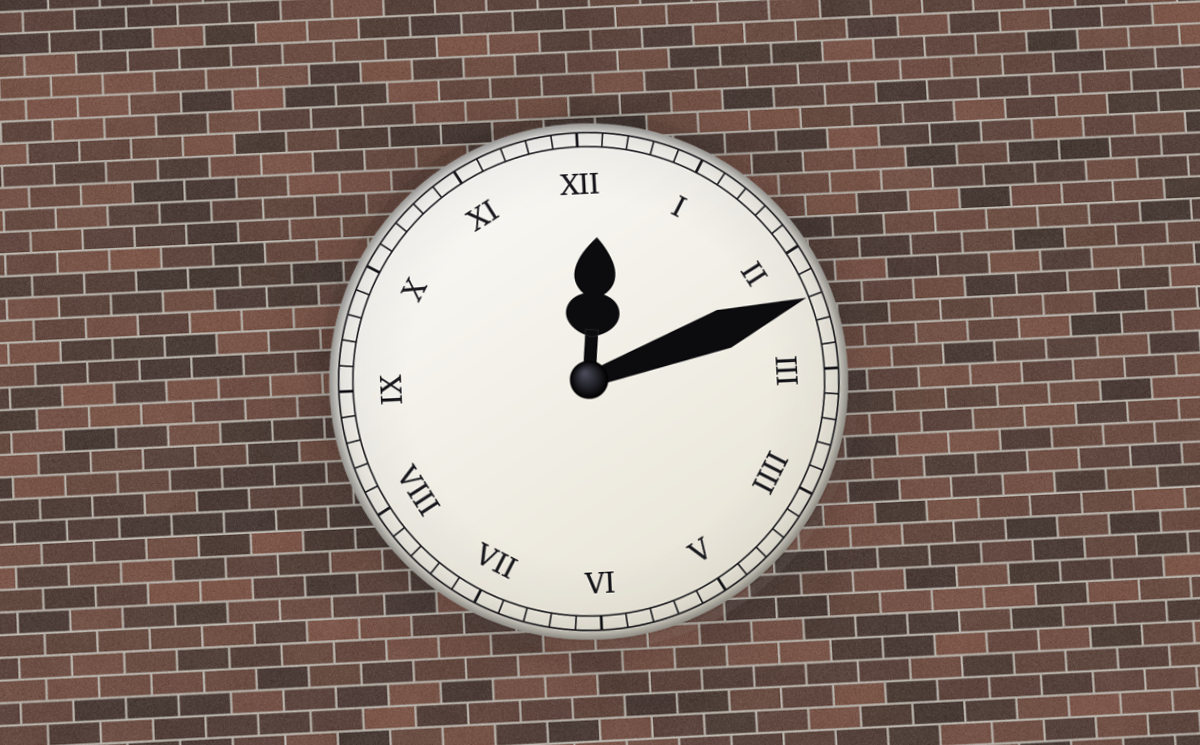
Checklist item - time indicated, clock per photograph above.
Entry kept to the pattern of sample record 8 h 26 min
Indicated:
12 h 12 min
